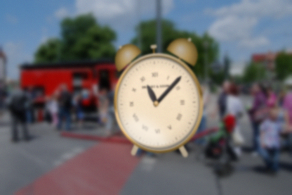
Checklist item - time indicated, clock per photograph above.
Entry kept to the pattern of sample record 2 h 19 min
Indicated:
11 h 08 min
